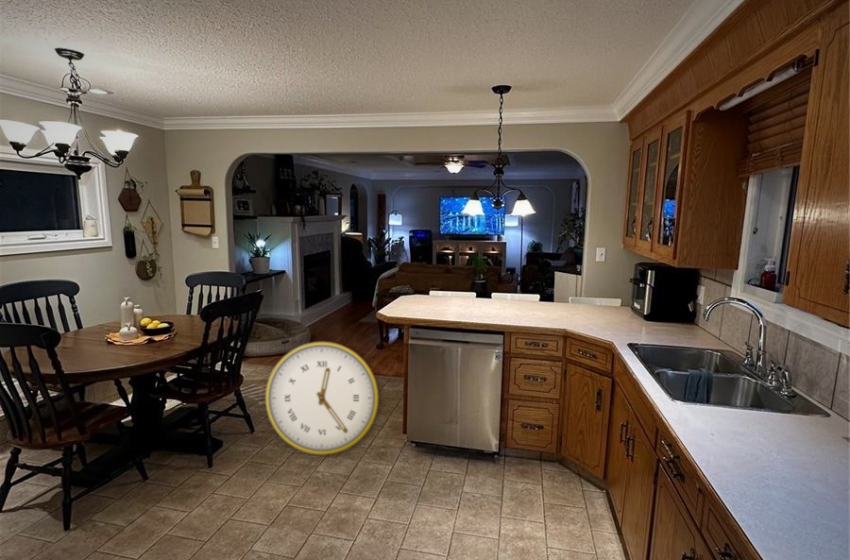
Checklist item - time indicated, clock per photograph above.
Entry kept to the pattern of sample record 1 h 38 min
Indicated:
12 h 24 min
